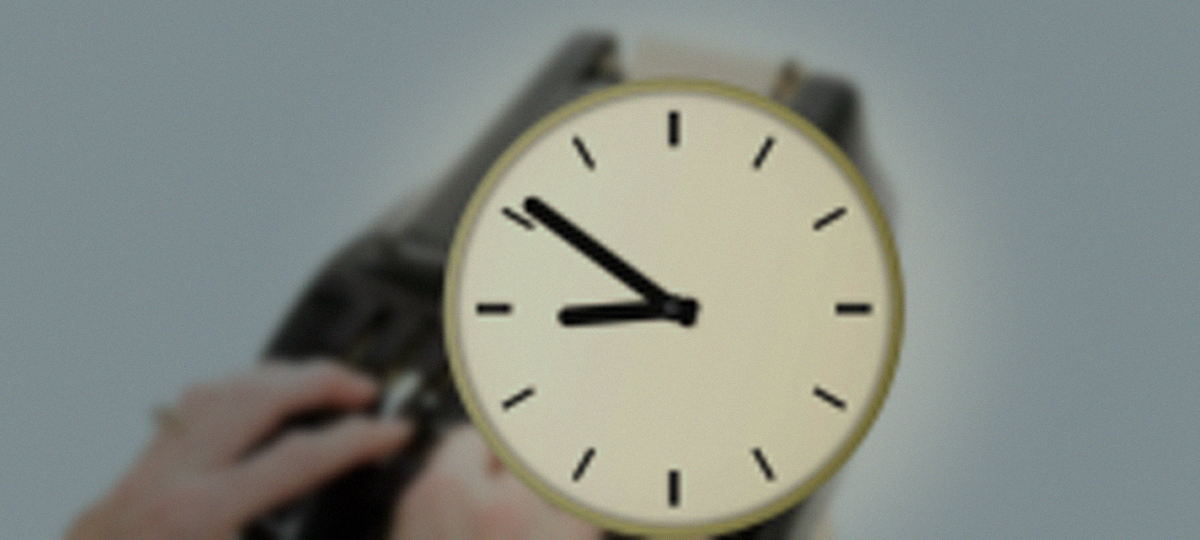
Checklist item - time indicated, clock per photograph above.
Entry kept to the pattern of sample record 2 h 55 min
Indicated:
8 h 51 min
